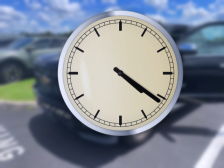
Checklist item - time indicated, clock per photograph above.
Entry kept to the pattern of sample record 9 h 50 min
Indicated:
4 h 21 min
